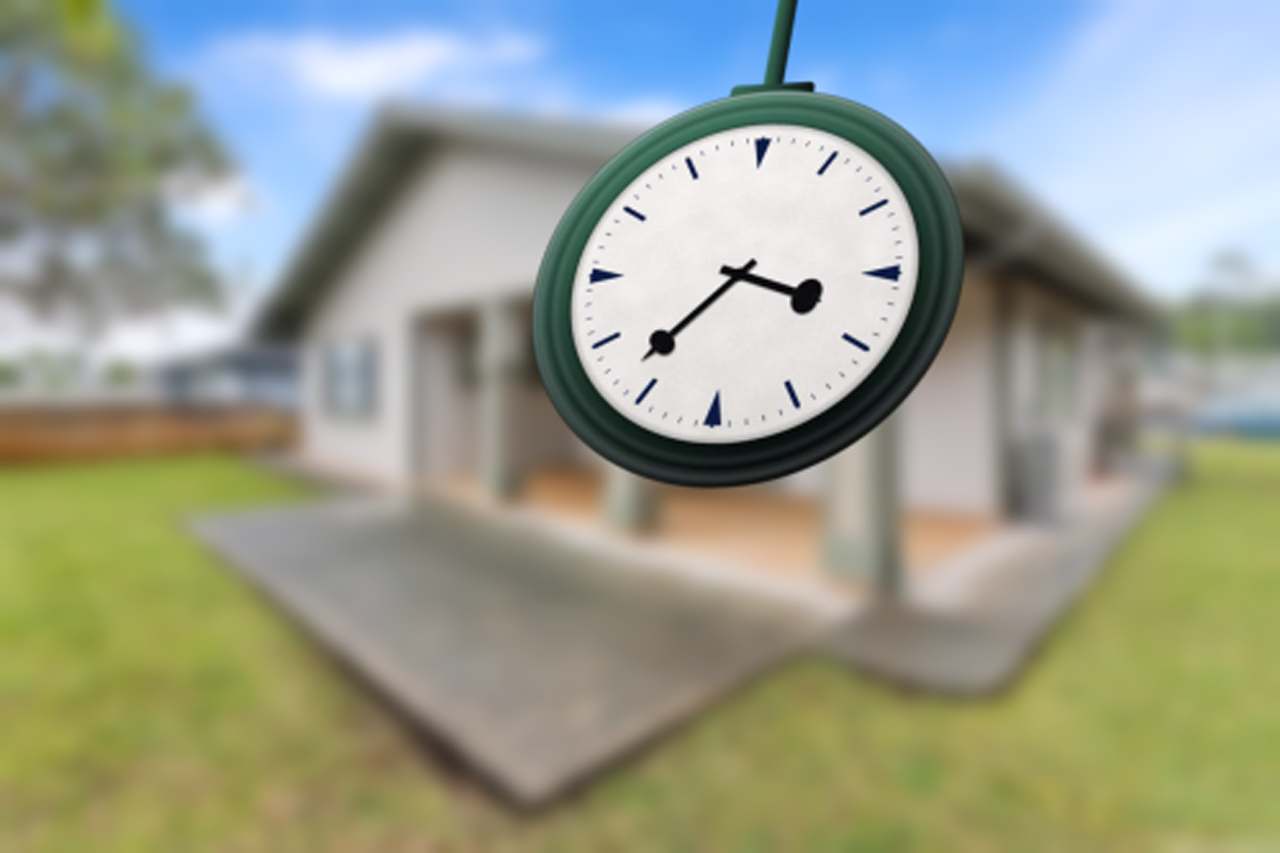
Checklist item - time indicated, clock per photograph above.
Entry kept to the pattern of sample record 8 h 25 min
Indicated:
3 h 37 min
